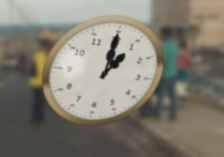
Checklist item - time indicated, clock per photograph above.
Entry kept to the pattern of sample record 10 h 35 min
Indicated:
1 h 00 min
